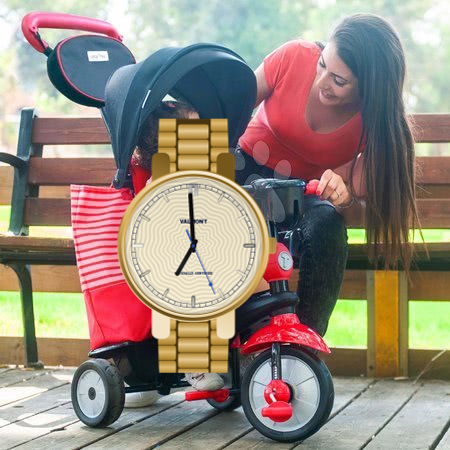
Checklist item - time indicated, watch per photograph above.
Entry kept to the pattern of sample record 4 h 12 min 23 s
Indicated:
6 h 59 min 26 s
